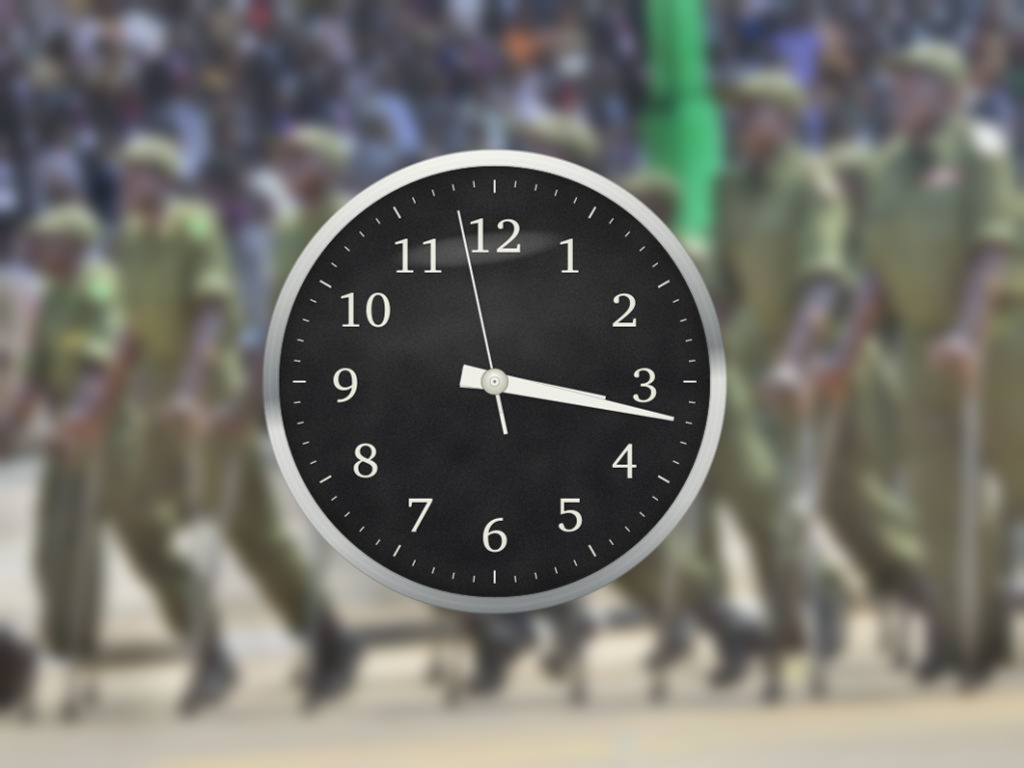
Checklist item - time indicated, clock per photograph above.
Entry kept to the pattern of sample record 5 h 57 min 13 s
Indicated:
3 h 16 min 58 s
